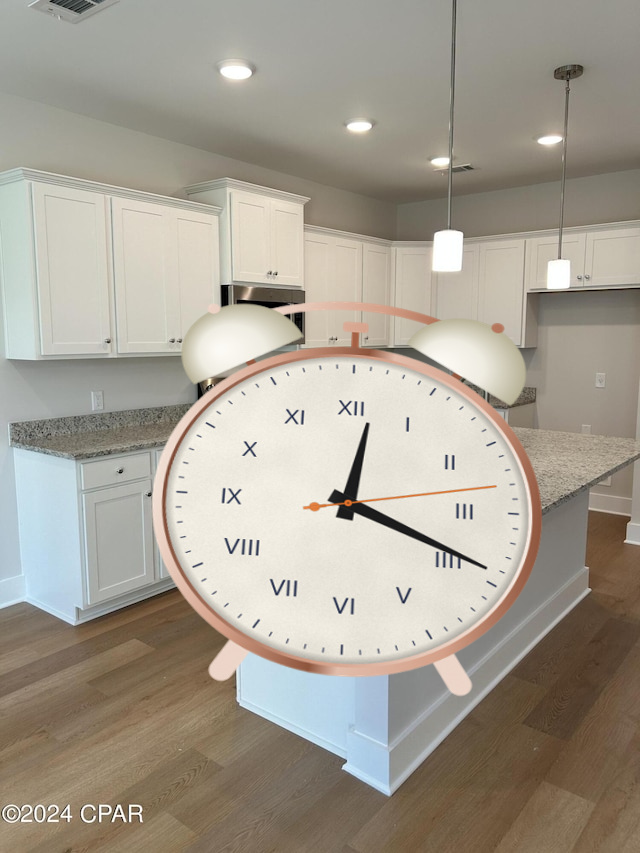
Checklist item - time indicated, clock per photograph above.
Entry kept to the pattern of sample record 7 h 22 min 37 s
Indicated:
12 h 19 min 13 s
